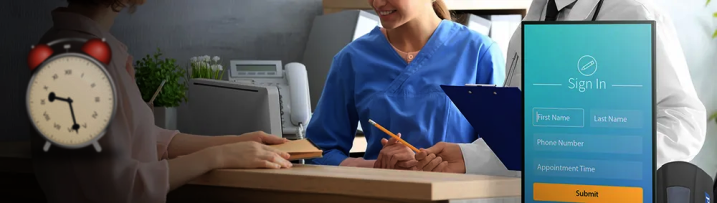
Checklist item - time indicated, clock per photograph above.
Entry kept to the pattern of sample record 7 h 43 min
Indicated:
9 h 28 min
